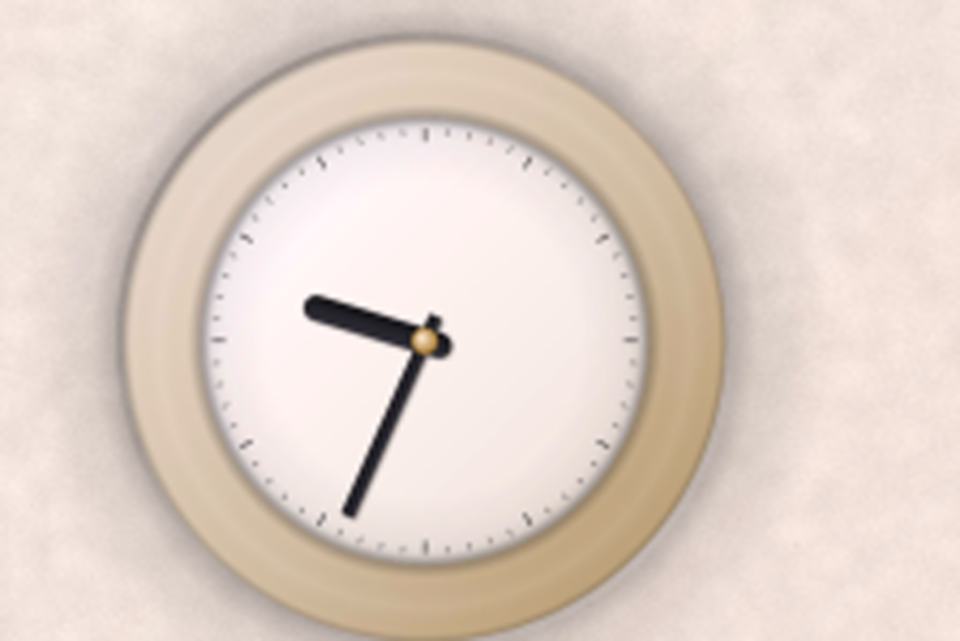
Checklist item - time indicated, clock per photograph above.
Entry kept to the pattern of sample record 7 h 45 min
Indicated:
9 h 34 min
